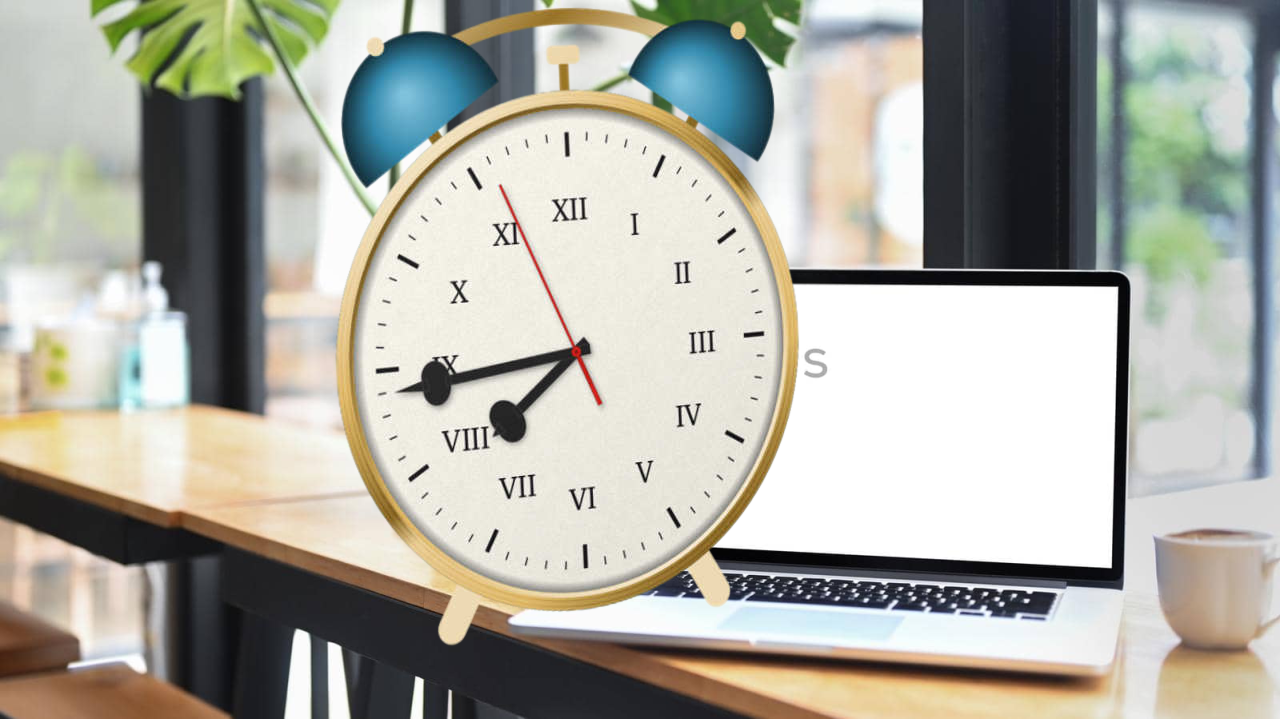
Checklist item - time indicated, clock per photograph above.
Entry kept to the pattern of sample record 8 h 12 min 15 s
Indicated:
7 h 43 min 56 s
